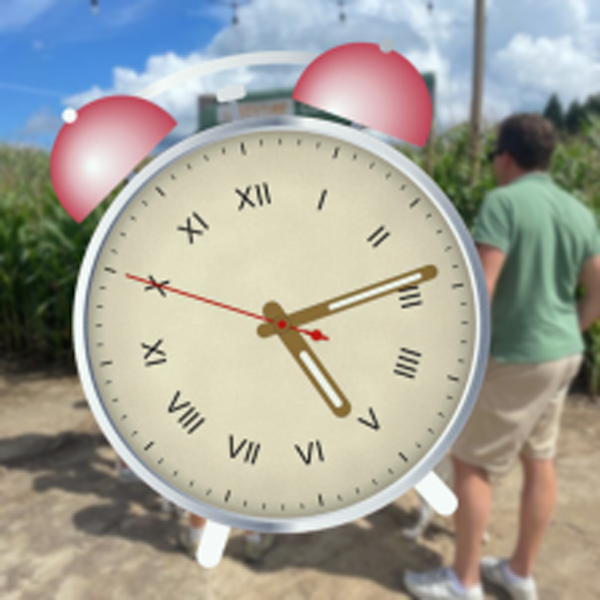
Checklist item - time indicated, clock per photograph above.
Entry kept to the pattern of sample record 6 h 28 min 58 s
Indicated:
5 h 13 min 50 s
